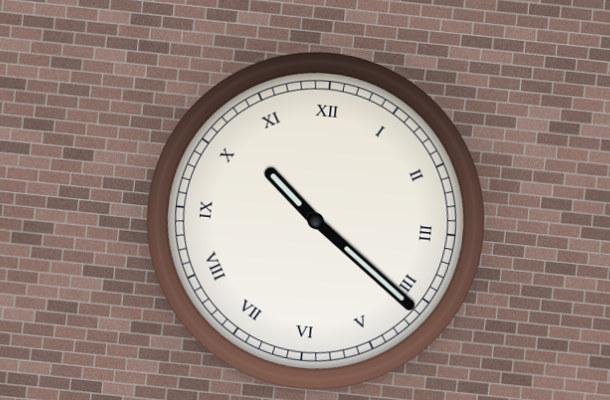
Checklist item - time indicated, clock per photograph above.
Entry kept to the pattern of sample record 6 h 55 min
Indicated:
10 h 21 min
